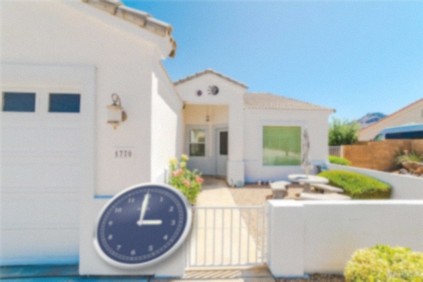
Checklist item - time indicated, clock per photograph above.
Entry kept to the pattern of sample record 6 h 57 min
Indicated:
3 h 00 min
